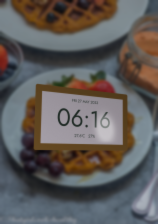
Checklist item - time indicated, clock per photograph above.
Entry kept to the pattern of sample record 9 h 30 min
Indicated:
6 h 16 min
